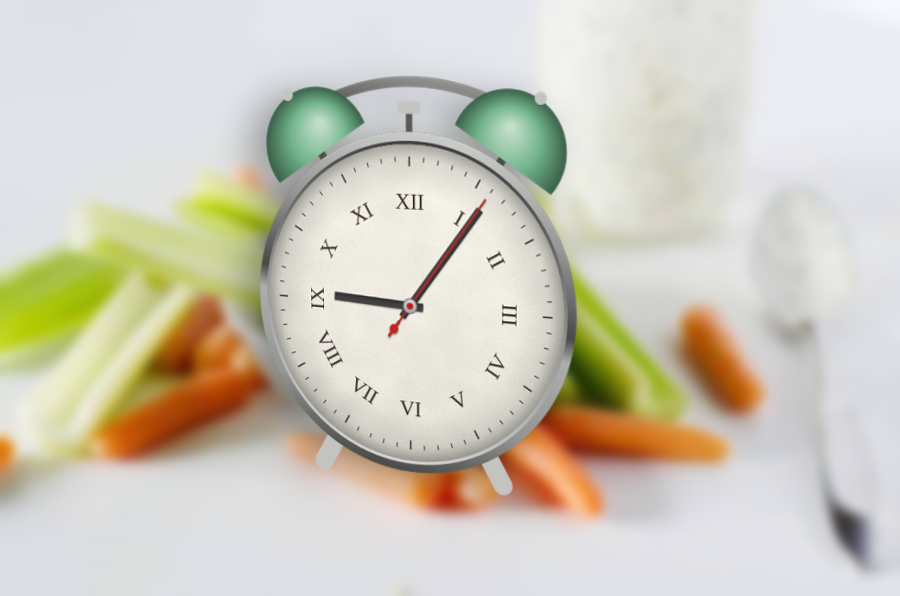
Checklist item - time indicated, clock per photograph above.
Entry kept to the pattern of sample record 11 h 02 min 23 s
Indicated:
9 h 06 min 06 s
